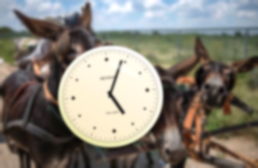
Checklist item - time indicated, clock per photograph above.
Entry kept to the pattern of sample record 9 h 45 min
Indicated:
5 h 04 min
